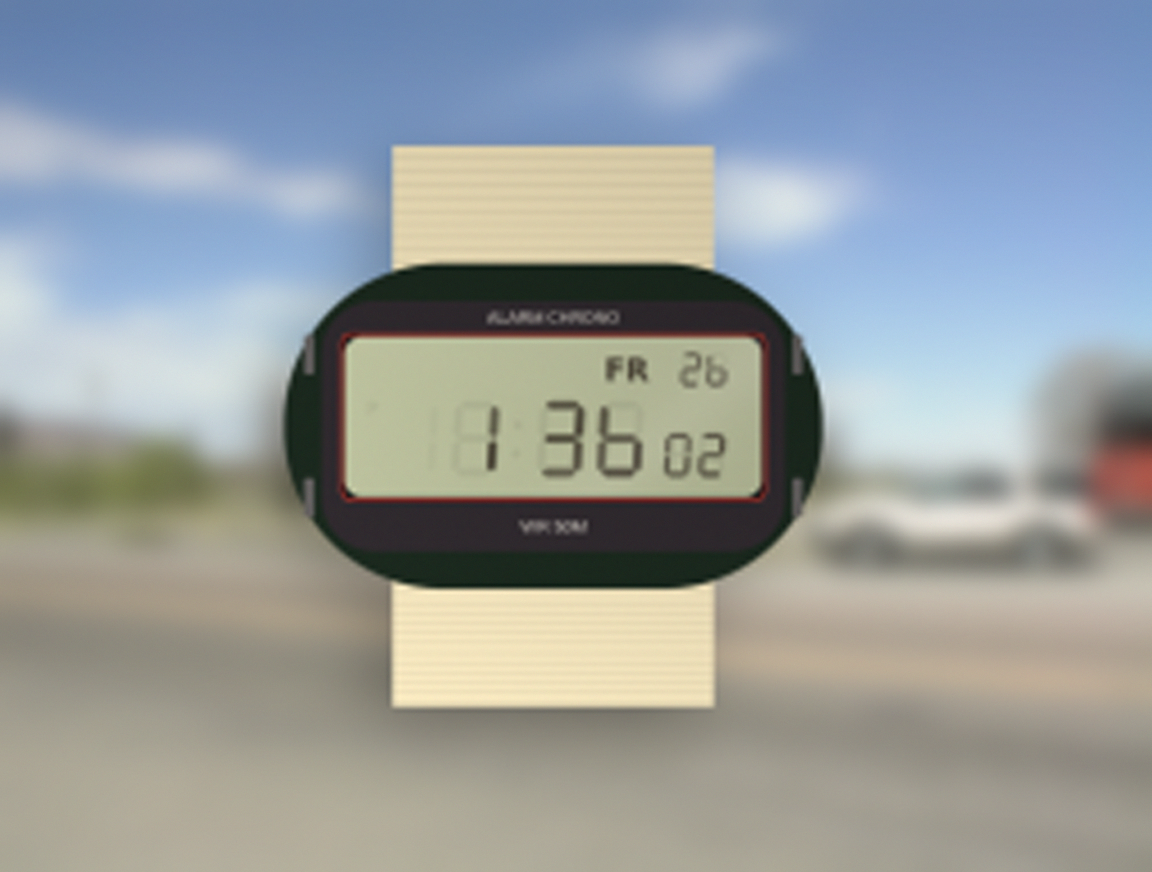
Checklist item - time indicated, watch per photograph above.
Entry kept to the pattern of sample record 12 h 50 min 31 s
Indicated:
1 h 36 min 02 s
